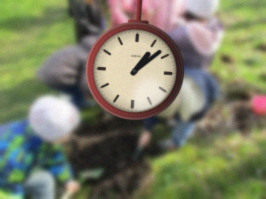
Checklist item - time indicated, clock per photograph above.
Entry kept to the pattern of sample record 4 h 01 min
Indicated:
1 h 08 min
